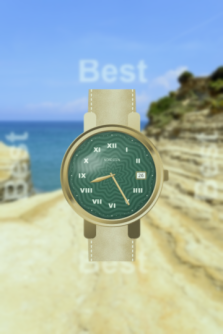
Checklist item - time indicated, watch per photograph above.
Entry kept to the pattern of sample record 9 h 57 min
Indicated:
8 h 25 min
